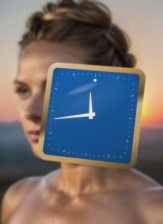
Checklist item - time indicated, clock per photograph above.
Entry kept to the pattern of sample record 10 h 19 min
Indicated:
11 h 43 min
